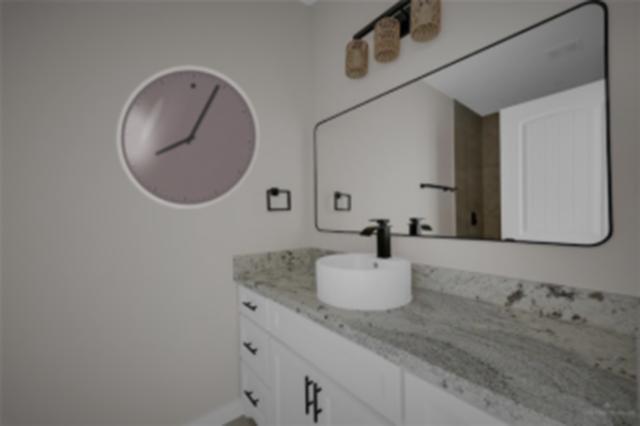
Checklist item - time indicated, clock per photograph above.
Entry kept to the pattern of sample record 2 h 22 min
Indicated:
8 h 04 min
